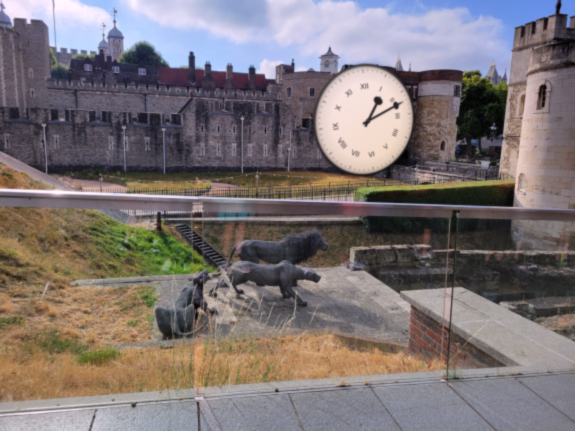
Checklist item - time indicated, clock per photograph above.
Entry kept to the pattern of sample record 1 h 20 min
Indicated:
1 h 12 min
